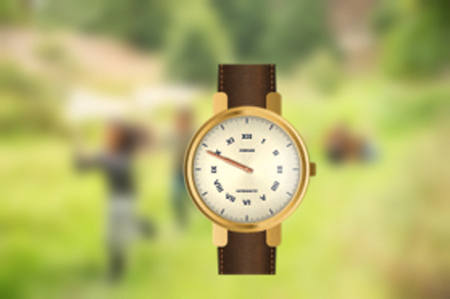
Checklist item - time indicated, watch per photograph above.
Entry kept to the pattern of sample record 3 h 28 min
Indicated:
9 h 49 min
